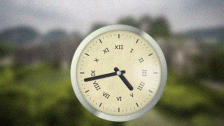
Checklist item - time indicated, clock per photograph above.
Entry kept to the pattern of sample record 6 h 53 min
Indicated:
4 h 43 min
